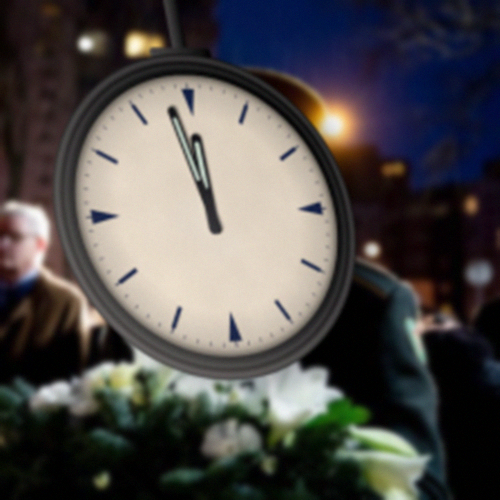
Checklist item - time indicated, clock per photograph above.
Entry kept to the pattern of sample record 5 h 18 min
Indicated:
11 h 58 min
